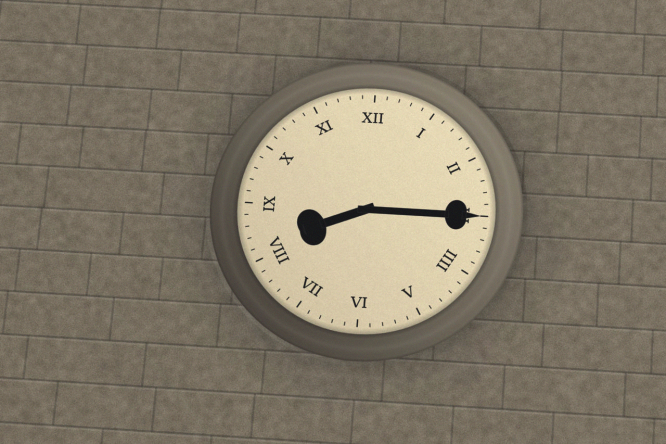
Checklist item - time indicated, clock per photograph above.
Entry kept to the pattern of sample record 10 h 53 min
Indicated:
8 h 15 min
